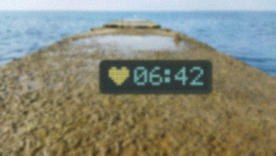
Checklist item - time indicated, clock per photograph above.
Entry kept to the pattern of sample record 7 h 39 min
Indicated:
6 h 42 min
